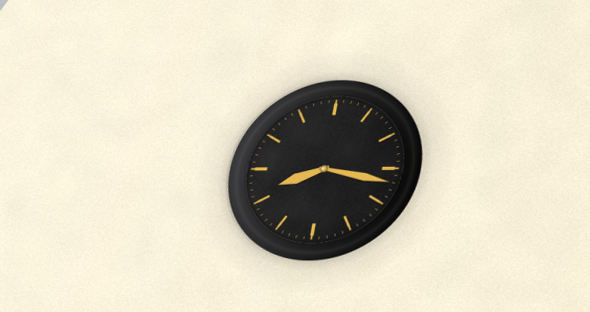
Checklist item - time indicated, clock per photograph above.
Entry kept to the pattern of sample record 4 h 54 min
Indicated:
8 h 17 min
